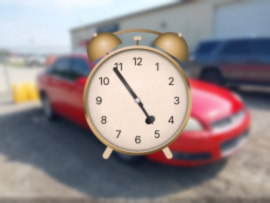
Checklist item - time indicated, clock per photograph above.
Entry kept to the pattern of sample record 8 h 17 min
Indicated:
4 h 54 min
